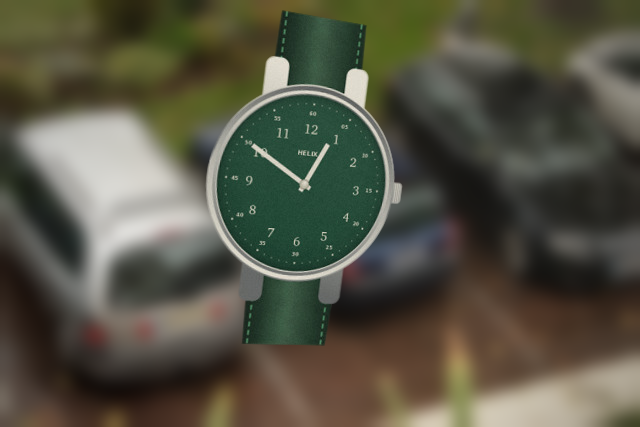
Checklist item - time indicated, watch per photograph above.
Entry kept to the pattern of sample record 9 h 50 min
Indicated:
12 h 50 min
